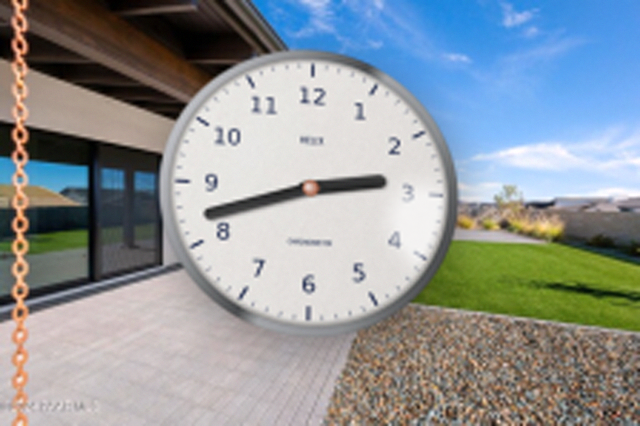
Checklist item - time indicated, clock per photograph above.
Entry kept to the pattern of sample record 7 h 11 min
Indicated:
2 h 42 min
